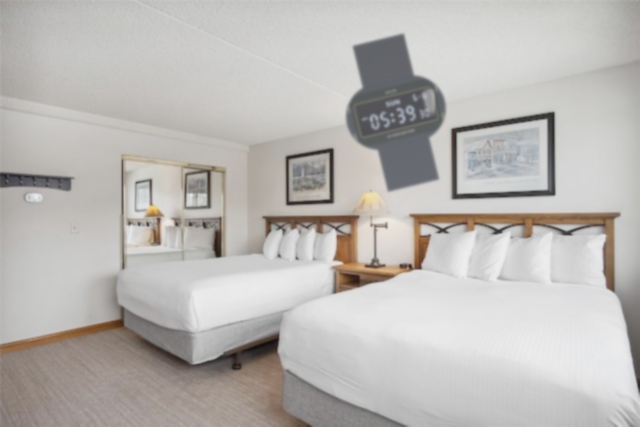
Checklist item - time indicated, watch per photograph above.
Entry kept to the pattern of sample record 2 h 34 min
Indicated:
5 h 39 min
